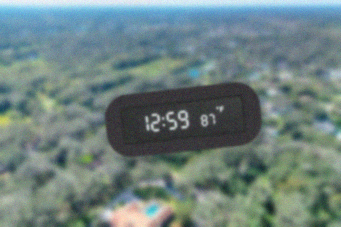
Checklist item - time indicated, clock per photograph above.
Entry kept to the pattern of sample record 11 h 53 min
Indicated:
12 h 59 min
